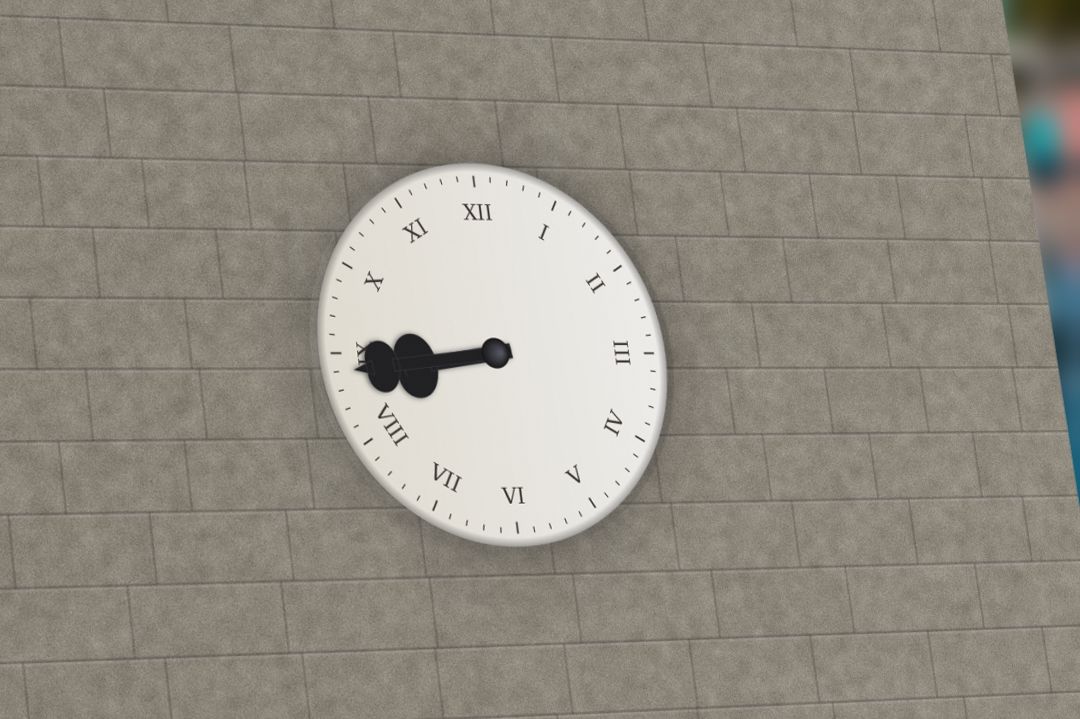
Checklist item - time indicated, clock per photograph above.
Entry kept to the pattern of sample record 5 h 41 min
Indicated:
8 h 44 min
